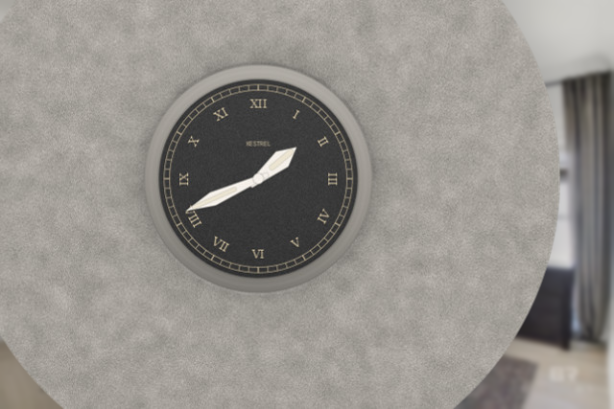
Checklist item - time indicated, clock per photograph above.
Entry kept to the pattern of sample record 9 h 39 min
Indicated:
1 h 41 min
